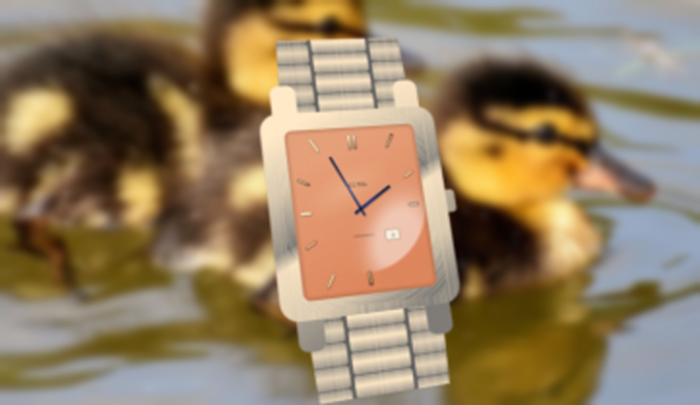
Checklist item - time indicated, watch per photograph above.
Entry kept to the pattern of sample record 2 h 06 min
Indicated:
1 h 56 min
